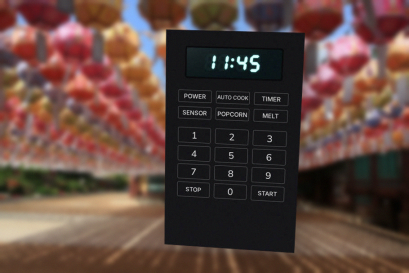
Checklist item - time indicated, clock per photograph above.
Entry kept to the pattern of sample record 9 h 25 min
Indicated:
11 h 45 min
